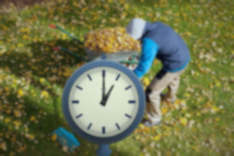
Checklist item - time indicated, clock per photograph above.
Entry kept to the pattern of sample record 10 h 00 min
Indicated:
1 h 00 min
